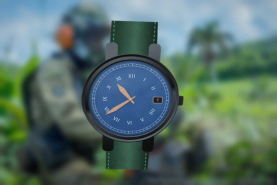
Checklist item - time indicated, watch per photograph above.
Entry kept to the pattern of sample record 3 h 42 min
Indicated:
10 h 39 min
